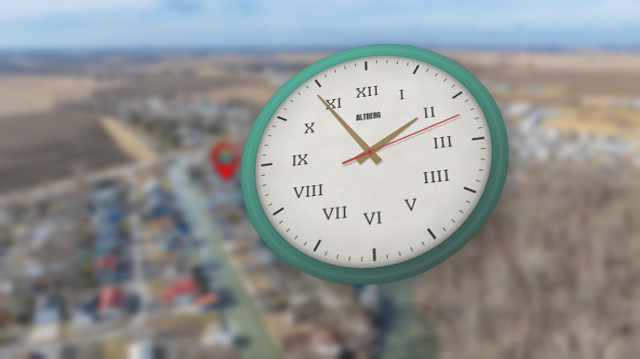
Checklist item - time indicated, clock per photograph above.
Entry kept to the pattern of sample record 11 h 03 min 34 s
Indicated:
1 h 54 min 12 s
